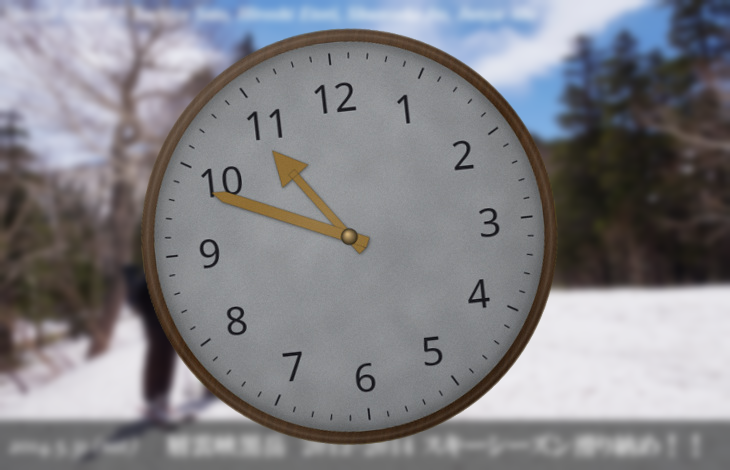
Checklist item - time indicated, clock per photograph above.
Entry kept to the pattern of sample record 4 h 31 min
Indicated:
10 h 49 min
